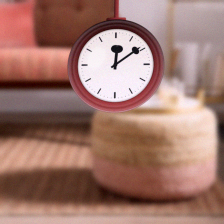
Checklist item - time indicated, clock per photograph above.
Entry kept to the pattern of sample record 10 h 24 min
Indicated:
12 h 09 min
